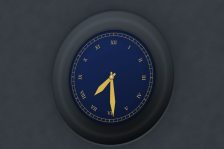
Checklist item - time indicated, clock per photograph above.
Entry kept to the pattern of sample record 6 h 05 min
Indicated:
7 h 29 min
